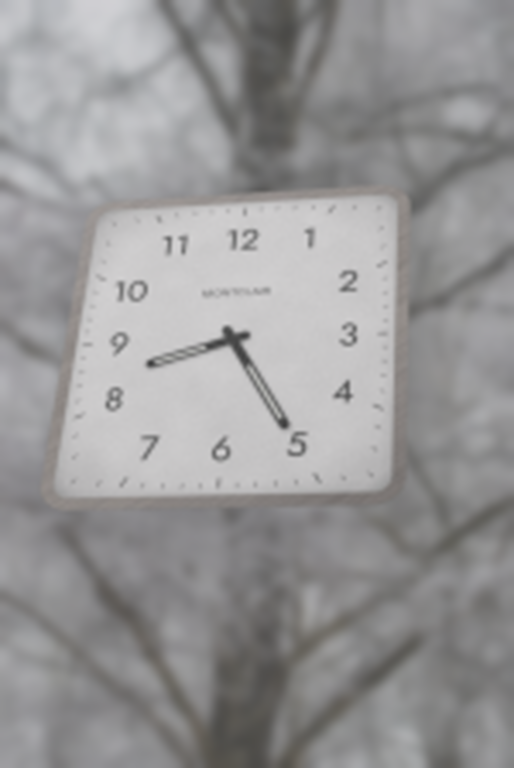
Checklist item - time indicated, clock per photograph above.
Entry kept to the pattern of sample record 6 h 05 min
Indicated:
8 h 25 min
